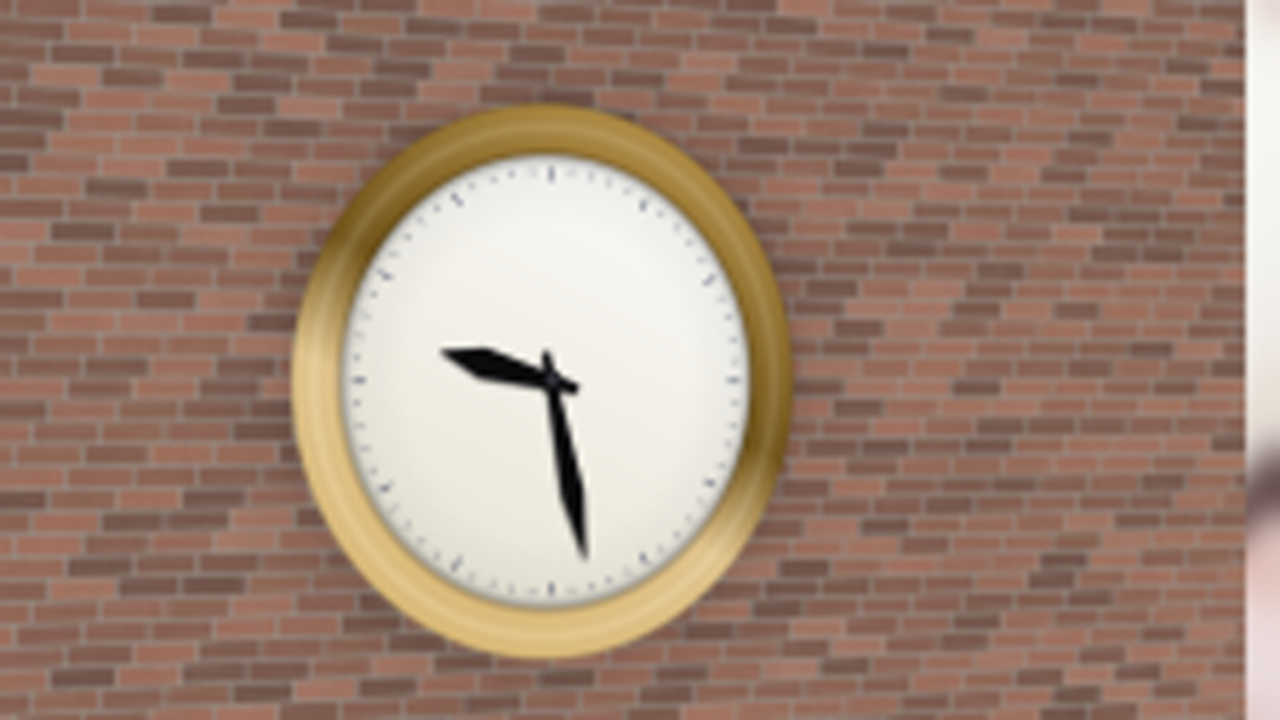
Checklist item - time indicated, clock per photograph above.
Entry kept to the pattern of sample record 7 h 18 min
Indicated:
9 h 28 min
